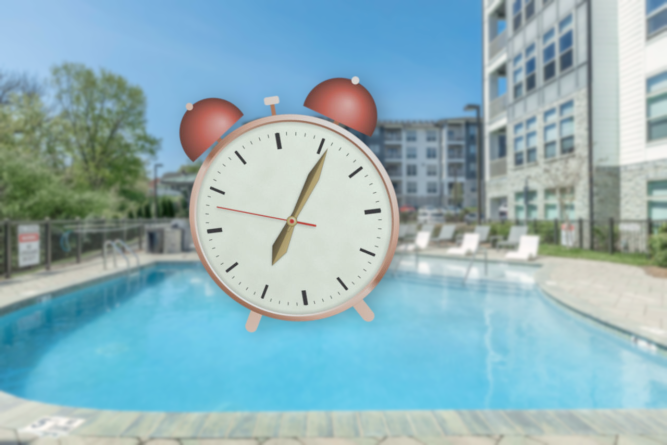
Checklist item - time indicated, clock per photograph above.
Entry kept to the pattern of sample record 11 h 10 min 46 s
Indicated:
7 h 05 min 48 s
